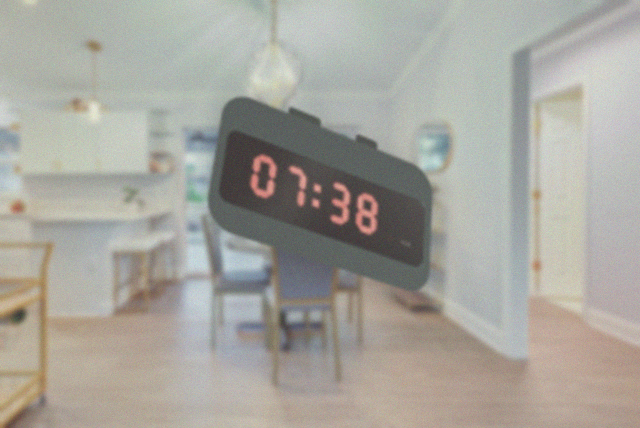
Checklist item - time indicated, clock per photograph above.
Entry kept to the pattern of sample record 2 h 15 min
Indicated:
7 h 38 min
